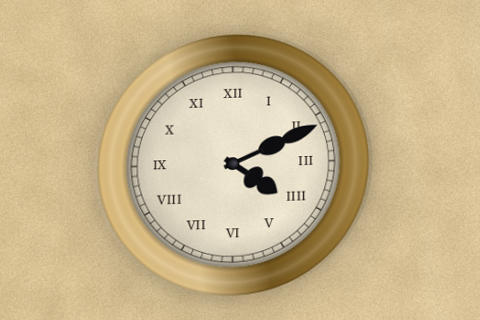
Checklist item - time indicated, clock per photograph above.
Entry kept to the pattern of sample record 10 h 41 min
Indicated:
4 h 11 min
